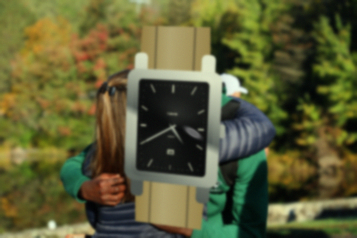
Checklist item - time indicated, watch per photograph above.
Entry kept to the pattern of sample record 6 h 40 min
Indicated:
4 h 40 min
